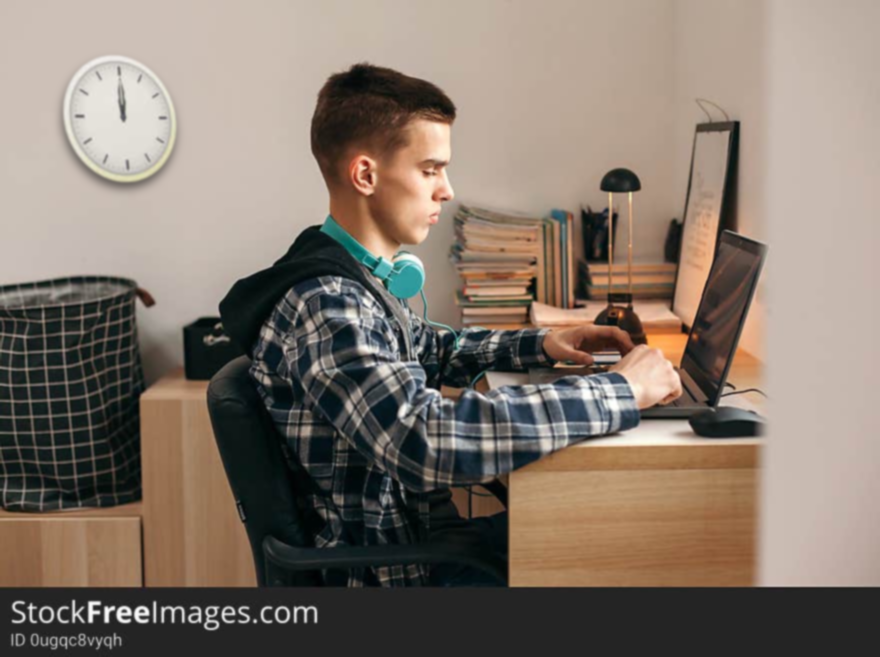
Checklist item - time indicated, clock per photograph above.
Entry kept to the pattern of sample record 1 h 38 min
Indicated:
12 h 00 min
